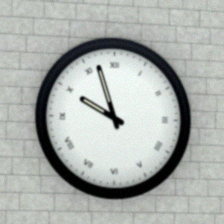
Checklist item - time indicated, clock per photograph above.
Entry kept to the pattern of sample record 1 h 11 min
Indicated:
9 h 57 min
